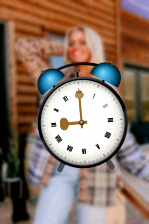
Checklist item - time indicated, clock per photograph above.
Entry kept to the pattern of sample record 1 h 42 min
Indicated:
9 h 00 min
